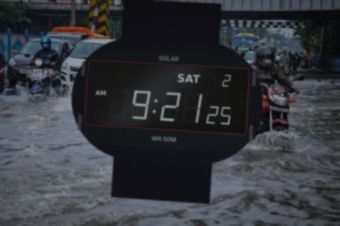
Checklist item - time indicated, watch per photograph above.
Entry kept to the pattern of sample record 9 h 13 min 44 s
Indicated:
9 h 21 min 25 s
